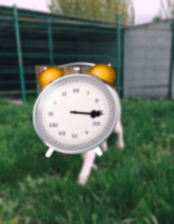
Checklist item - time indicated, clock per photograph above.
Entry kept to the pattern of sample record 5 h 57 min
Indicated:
3 h 16 min
